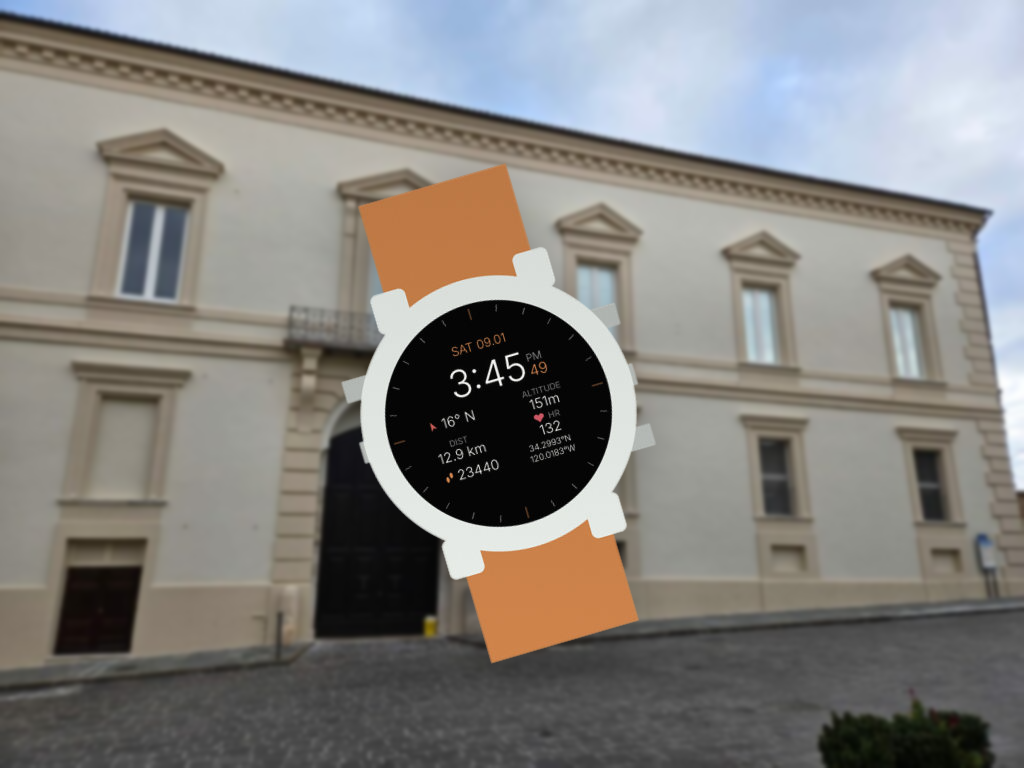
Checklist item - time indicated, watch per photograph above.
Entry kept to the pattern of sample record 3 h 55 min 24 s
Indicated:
3 h 45 min 49 s
